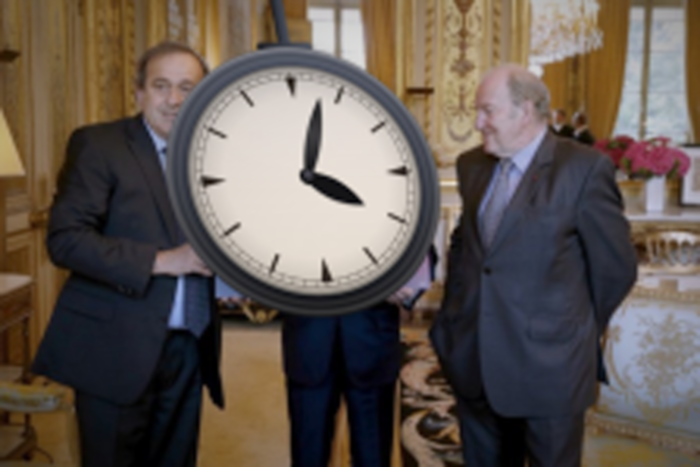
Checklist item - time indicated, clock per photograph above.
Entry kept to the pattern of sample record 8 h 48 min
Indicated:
4 h 03 min
